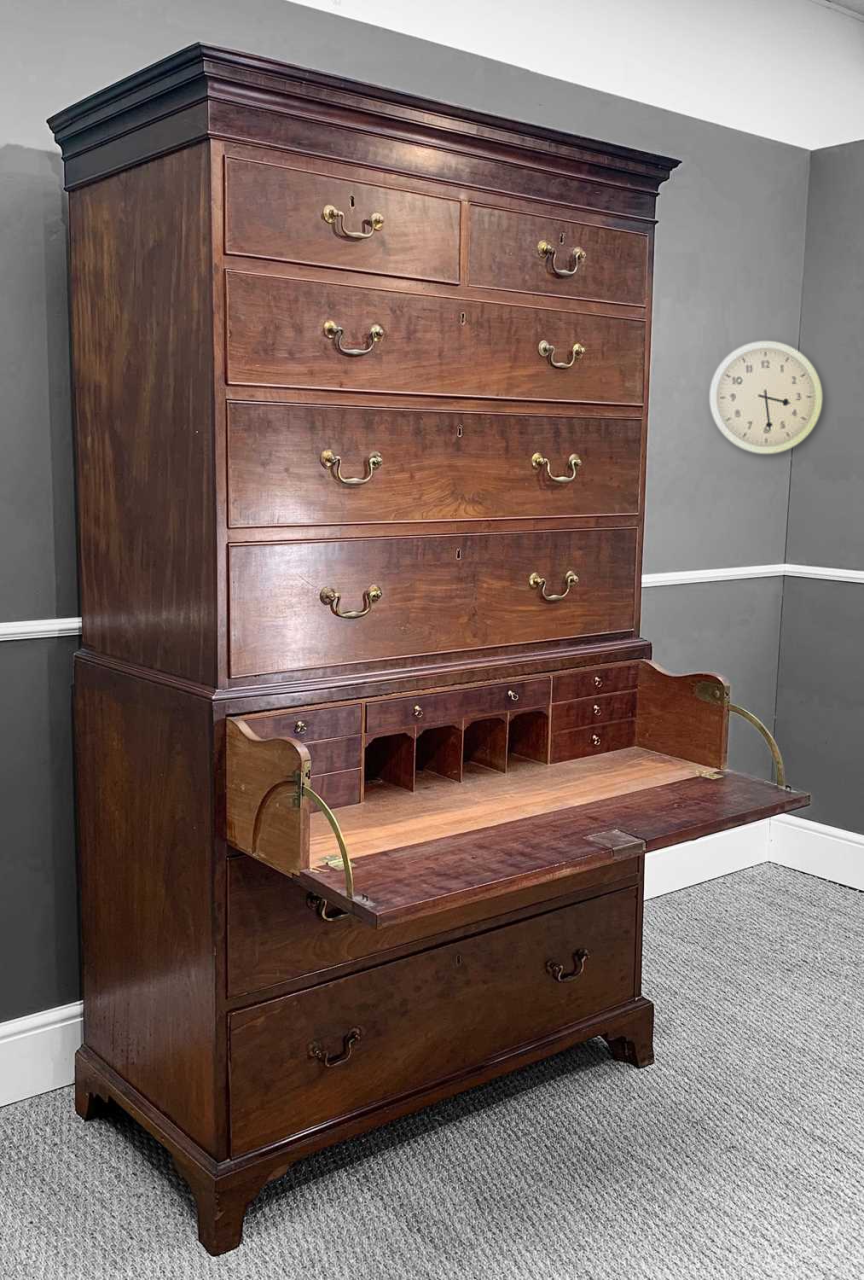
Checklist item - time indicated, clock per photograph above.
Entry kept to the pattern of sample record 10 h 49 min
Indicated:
3 h 29 min
